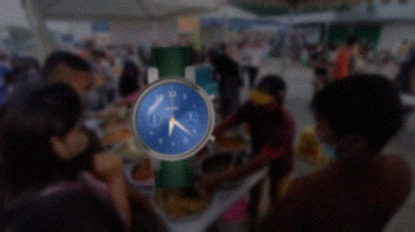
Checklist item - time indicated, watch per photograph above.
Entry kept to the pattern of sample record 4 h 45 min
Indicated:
6 h 22 min
